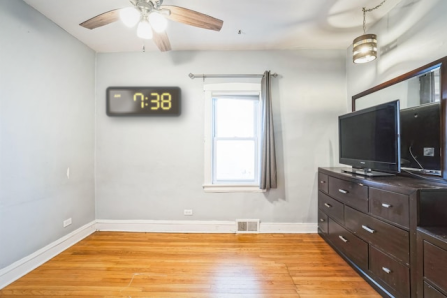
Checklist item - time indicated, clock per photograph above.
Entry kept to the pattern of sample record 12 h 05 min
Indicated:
7 h 38 min
